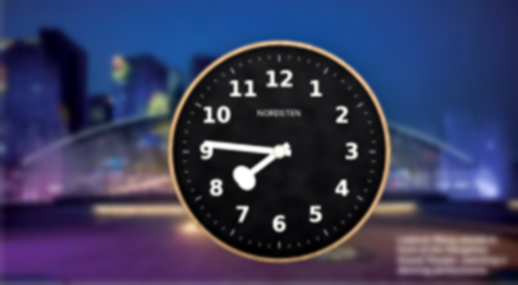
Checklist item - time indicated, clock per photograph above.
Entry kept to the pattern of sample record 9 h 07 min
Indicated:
7 h 46 min
